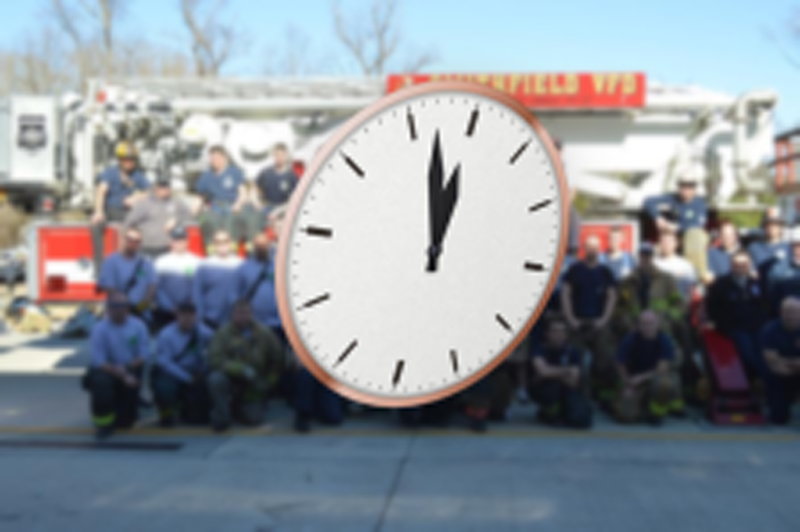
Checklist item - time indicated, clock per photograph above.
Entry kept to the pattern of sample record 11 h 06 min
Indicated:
11 h 57 min
